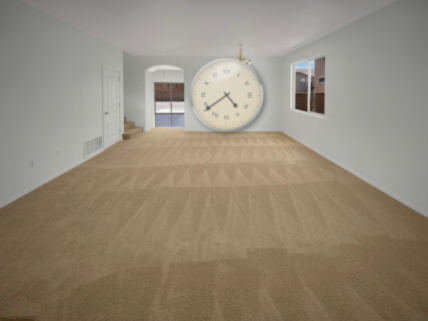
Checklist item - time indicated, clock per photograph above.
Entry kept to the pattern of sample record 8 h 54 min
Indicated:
4 h 39 min
